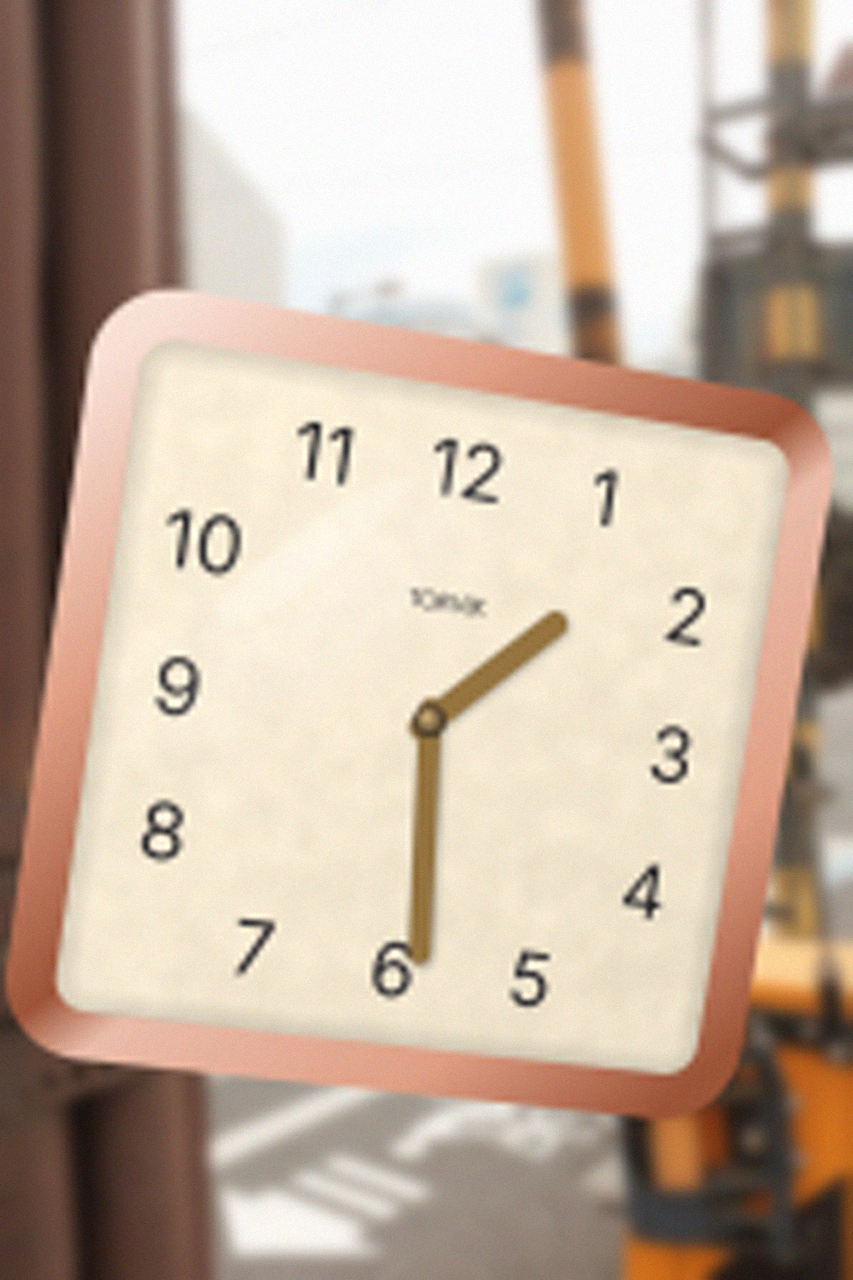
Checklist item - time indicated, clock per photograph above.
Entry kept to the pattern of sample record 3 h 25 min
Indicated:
1 h 29 min
